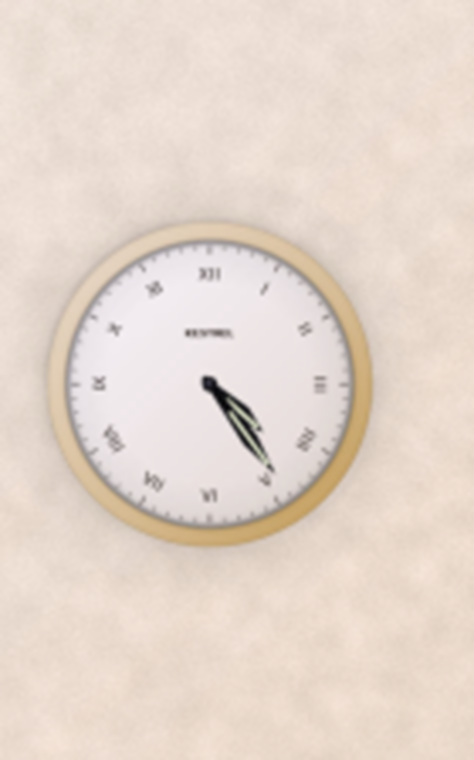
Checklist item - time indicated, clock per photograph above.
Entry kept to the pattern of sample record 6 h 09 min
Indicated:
4 h 24 min
